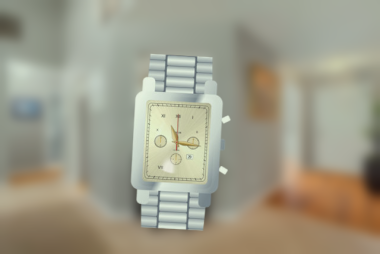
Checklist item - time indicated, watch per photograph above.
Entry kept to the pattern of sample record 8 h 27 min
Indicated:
11 h 16 min
